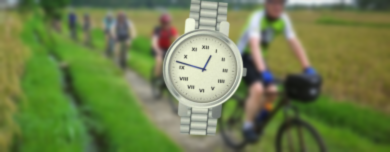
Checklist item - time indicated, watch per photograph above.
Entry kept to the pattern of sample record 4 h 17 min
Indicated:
12 h 47 min
